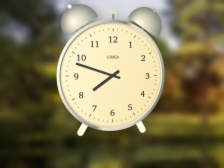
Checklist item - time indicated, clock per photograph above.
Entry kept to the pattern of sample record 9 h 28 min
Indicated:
7 h 48 min
